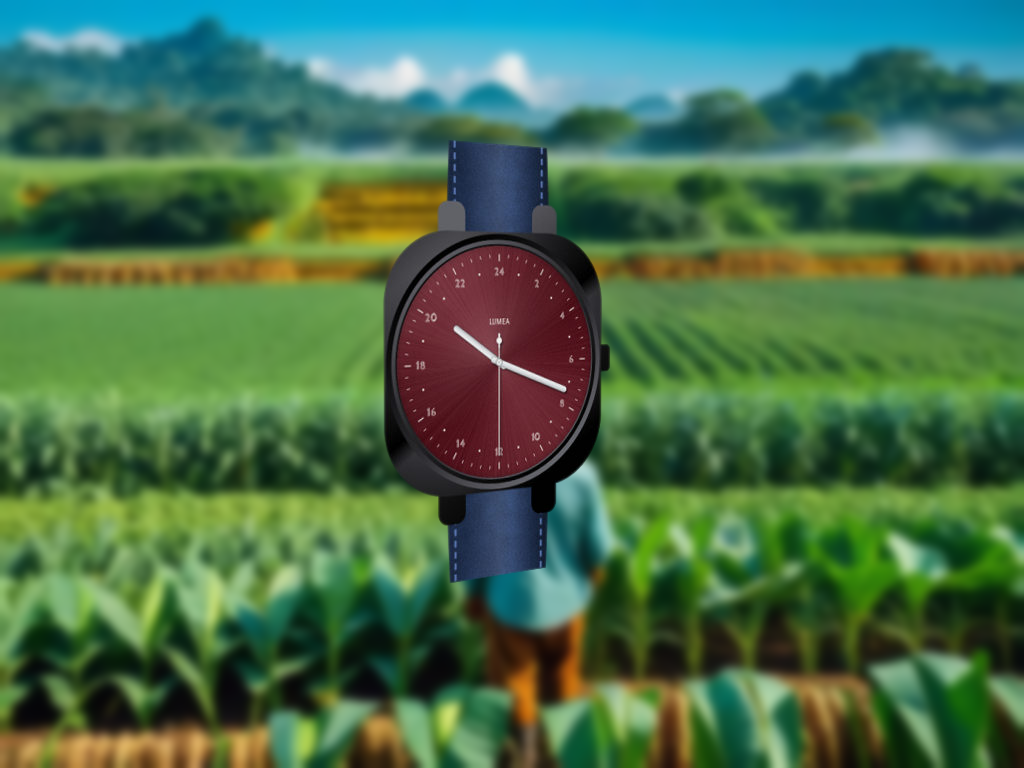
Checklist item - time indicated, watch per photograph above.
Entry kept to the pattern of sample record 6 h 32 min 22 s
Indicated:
20 h 18 min 30 s
